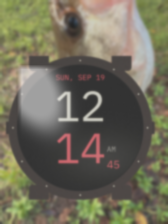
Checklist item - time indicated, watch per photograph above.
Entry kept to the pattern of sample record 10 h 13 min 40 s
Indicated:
12 h 14 min 45 s
